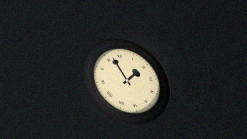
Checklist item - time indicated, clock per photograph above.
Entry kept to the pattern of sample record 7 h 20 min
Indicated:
1 h 57 min
